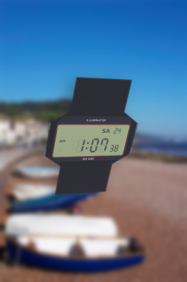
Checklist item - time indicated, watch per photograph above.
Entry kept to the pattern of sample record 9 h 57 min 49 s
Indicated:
1 h 07 min 38 s
